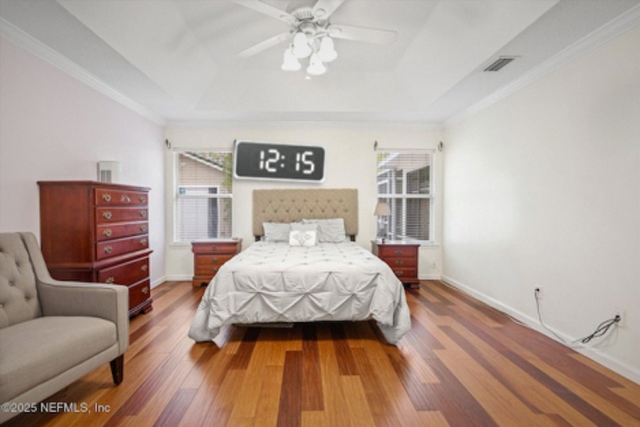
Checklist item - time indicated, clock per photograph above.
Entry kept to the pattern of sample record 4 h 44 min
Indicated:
12 h 15 min
